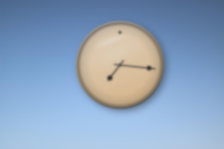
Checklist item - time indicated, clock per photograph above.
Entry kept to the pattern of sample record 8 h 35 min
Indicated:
7 h 16 min
